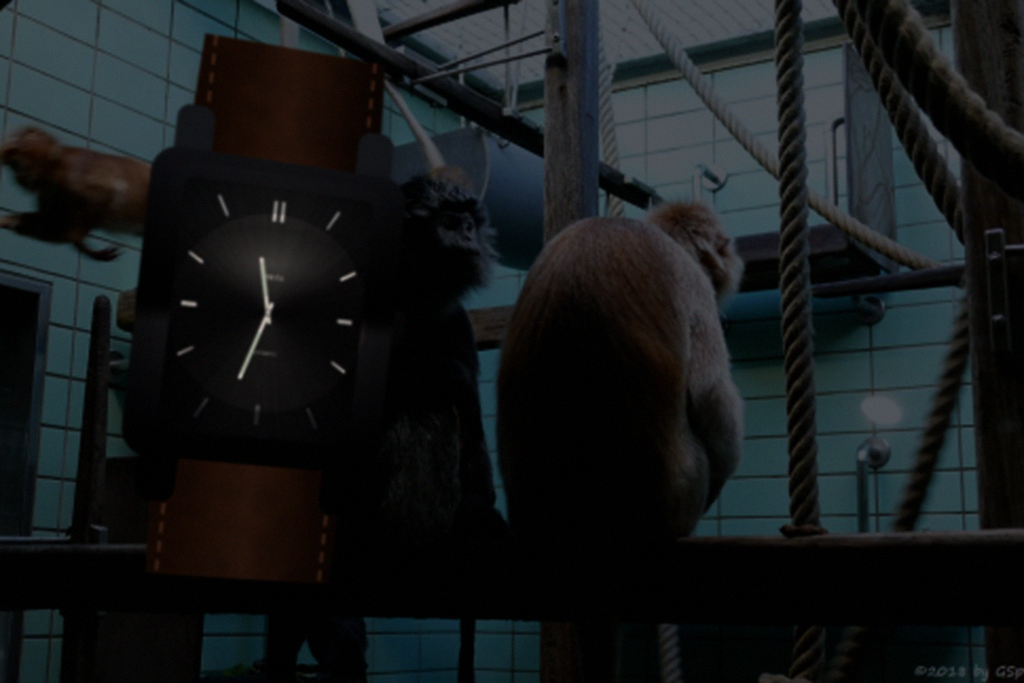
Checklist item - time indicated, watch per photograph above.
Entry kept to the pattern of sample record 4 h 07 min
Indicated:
11 h 33 min
